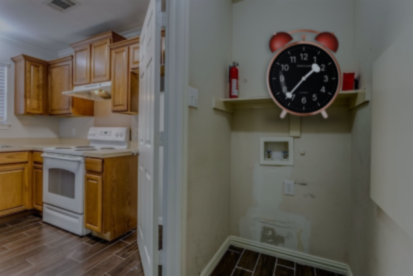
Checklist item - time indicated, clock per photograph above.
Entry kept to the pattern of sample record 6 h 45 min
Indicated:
1 h 37 min
